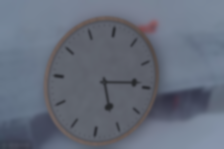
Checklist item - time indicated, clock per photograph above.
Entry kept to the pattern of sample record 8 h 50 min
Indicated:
5 h 14 min
